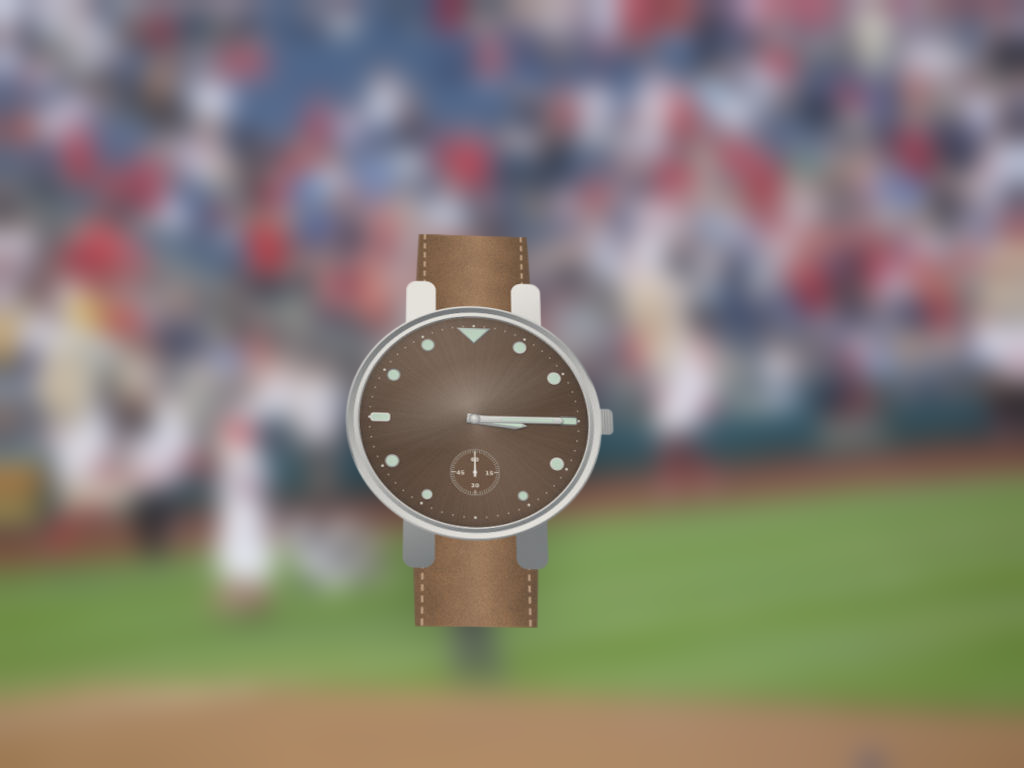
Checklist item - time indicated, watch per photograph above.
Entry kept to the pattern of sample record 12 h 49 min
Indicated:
3 h 15 min
